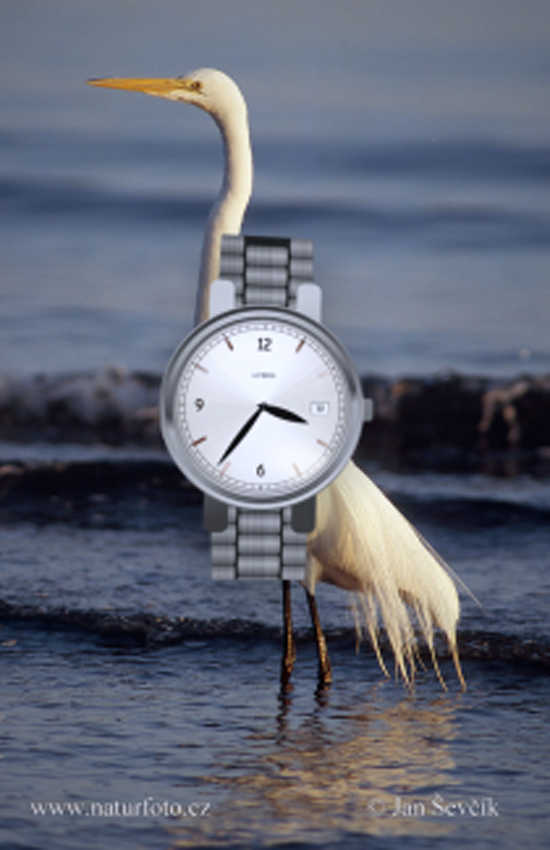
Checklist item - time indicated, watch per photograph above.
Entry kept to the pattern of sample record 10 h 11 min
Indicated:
3 h 36 min
